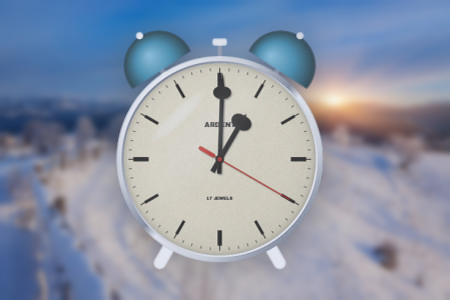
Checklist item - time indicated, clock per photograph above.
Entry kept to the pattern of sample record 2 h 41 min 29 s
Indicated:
1 h 00 min 20 s
